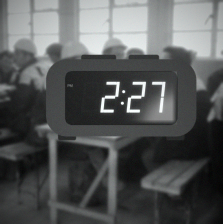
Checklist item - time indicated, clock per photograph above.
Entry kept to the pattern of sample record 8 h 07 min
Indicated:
2 h 27 min
